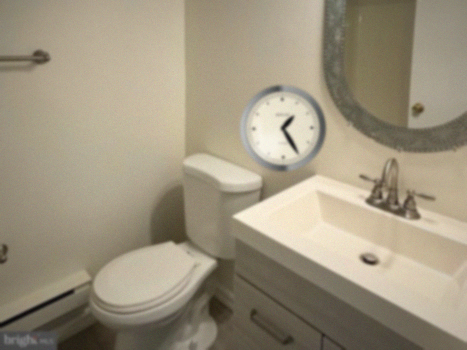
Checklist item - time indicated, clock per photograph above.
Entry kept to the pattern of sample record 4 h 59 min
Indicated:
1 h 25 min
